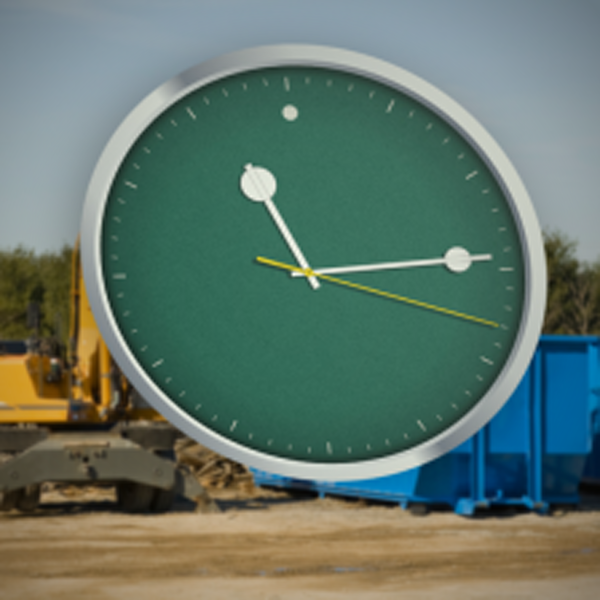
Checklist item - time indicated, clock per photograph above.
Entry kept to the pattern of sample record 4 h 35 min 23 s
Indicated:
11 h 14 min 18 s
